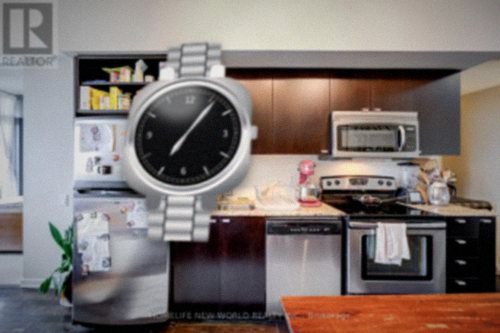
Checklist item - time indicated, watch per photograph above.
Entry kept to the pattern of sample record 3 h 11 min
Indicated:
7 h 06 min
